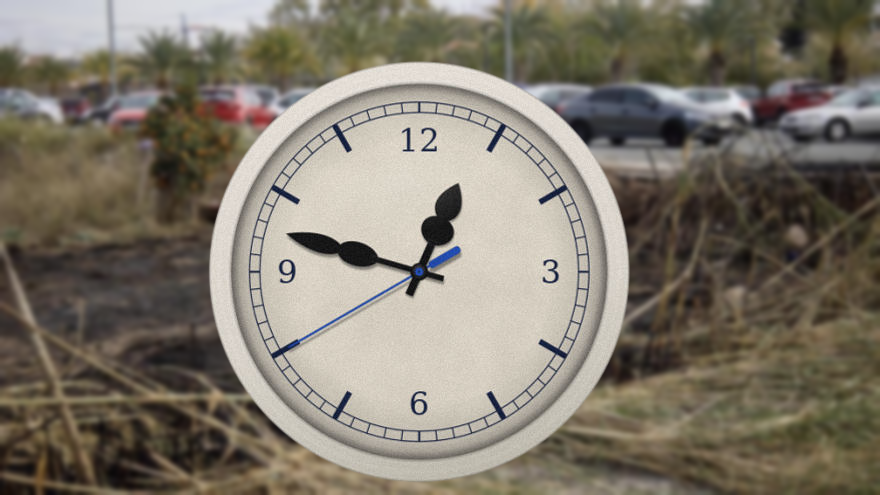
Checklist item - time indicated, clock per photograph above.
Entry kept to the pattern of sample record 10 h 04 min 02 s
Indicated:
12 h 47 min 40 s
